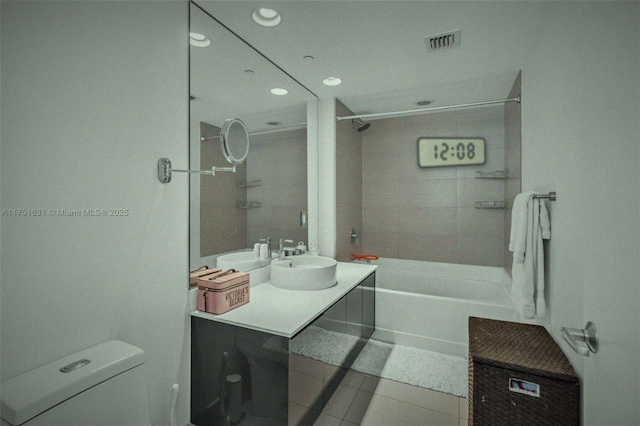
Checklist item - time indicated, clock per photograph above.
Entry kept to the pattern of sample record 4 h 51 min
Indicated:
12 h 08 min
